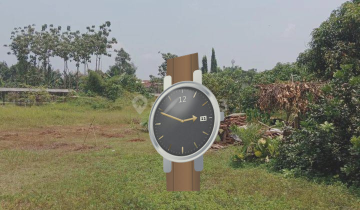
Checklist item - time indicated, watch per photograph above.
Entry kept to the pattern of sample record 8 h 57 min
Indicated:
2 h 49 min
